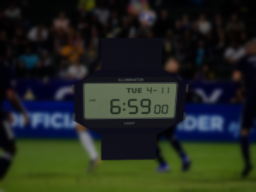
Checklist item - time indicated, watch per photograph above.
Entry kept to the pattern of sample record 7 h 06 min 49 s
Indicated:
6 h 59 min 00 s
